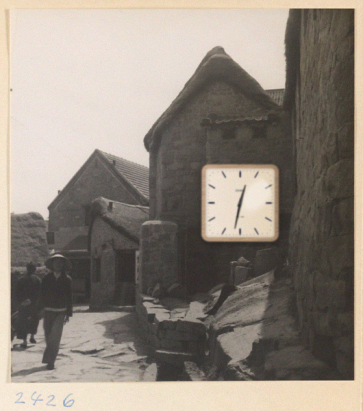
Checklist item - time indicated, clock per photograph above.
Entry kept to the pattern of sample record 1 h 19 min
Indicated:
12 h 32 min
